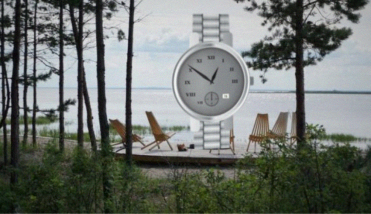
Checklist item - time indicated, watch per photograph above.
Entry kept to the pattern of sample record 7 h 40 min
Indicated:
12 h 51 min
